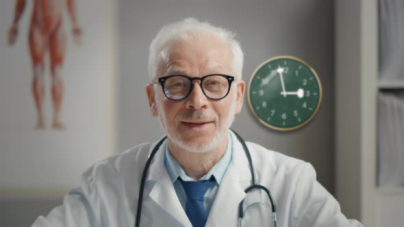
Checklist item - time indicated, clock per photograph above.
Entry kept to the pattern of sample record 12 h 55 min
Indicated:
2 h 58 min
